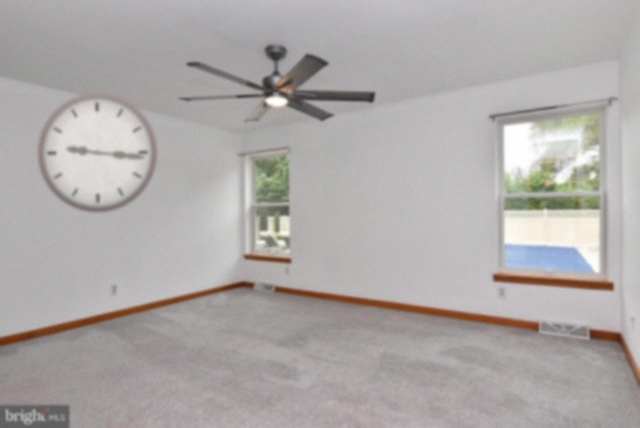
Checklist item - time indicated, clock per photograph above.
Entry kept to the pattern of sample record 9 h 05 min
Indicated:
9 h 16 min
